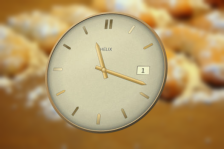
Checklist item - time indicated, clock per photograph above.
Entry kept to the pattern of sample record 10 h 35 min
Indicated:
11 h 18 min
